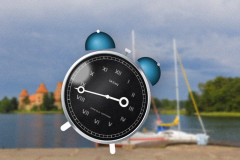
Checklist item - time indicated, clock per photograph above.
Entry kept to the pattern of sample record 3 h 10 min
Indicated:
2 h 43 min
